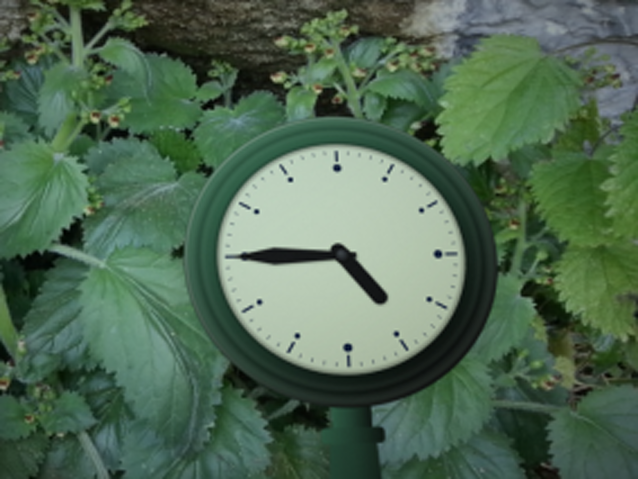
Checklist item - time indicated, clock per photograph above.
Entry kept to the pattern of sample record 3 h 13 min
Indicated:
4 h 45 min
